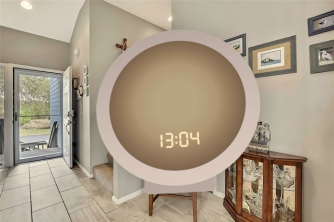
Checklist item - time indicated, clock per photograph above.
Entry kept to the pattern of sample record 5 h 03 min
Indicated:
13 h 04 min
